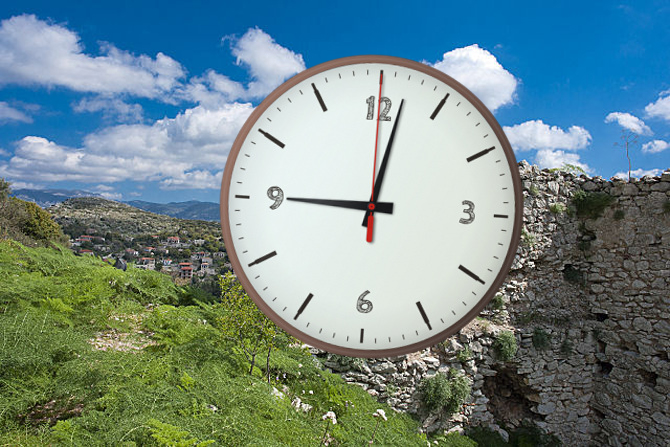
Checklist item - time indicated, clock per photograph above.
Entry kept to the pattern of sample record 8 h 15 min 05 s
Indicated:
9 h 02 min 00 s
